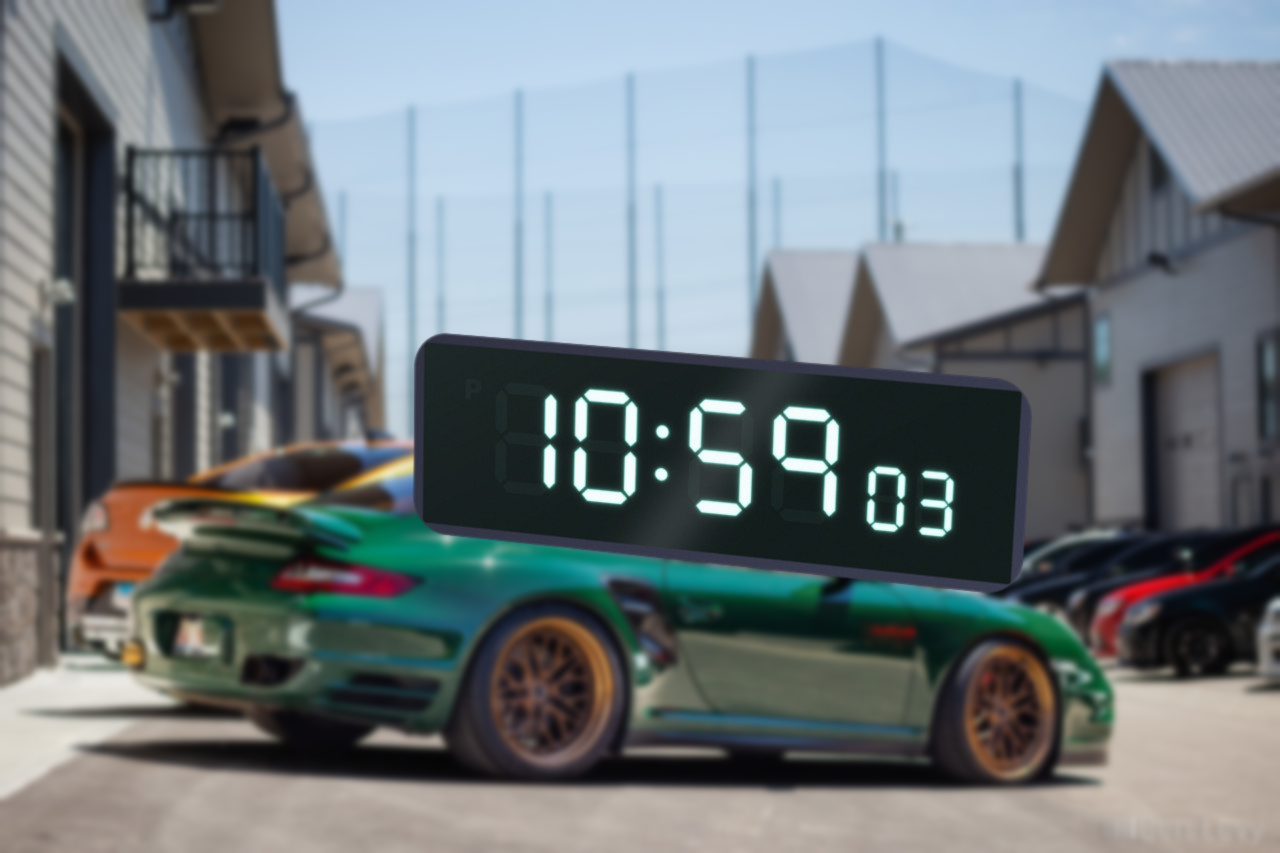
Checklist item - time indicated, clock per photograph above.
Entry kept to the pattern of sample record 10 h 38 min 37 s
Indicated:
10 h 59 min 03 s
